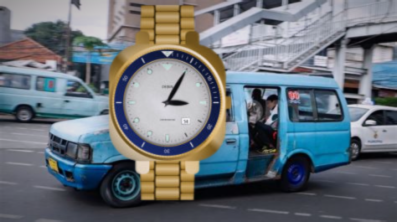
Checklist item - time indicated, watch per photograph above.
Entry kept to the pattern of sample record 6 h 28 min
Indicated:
3 h 05 min
